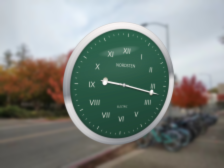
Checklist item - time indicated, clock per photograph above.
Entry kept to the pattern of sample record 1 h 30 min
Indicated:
9 h 17 min
